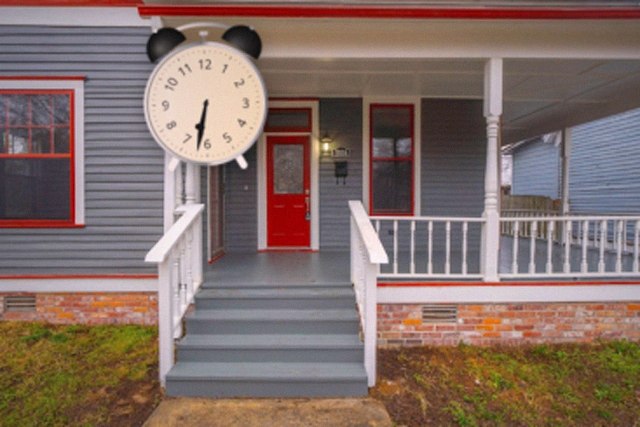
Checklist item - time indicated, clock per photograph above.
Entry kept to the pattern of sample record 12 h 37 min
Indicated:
6 h 32 min
